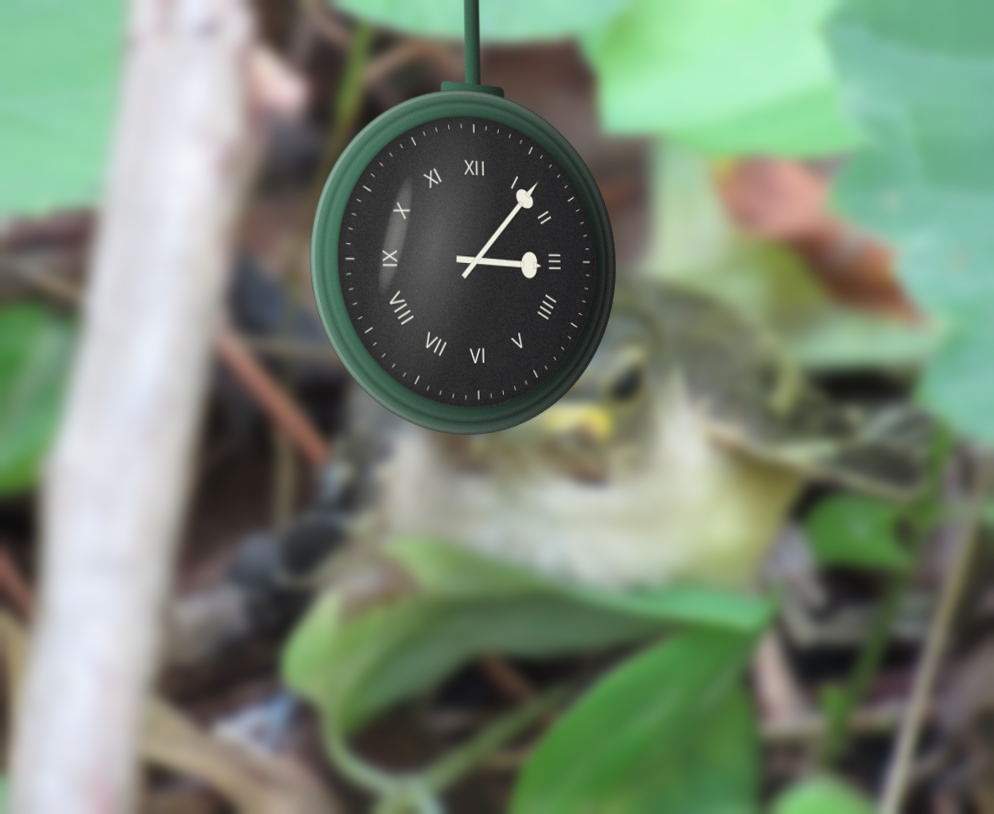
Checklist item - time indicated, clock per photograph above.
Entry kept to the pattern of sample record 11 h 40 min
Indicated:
3 h 07 min
